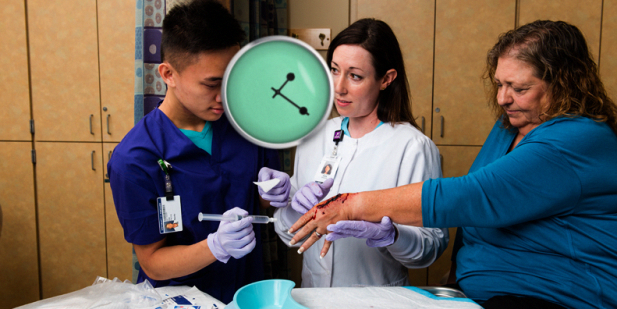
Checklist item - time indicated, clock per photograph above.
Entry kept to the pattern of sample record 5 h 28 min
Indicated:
1 h 21 min
